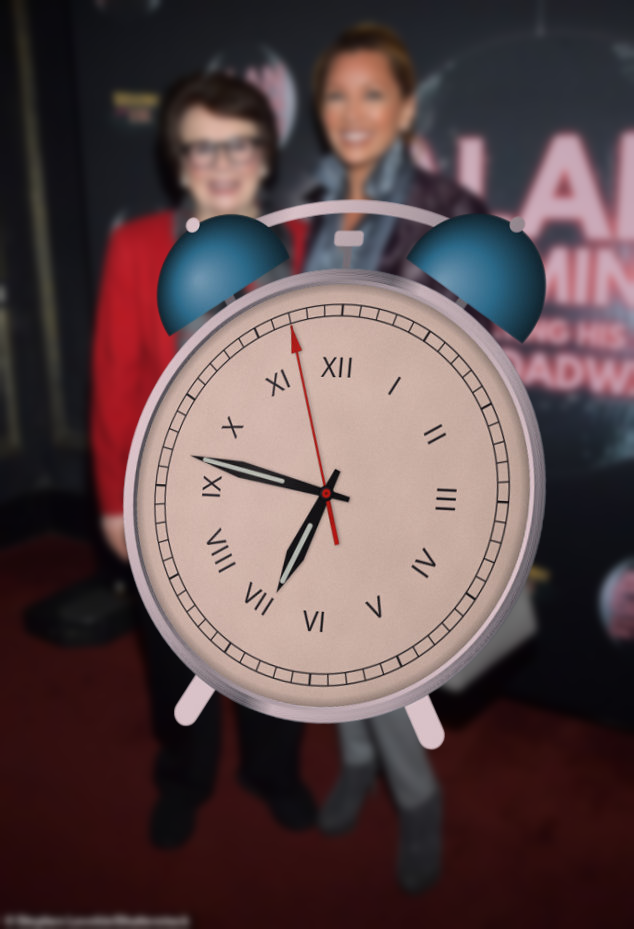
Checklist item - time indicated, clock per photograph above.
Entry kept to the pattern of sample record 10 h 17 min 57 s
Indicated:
6 h 46 min 57 s
